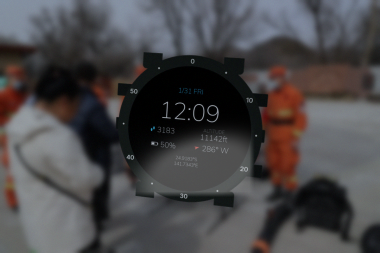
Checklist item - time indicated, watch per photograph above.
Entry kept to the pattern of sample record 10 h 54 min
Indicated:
12 h 09 min
